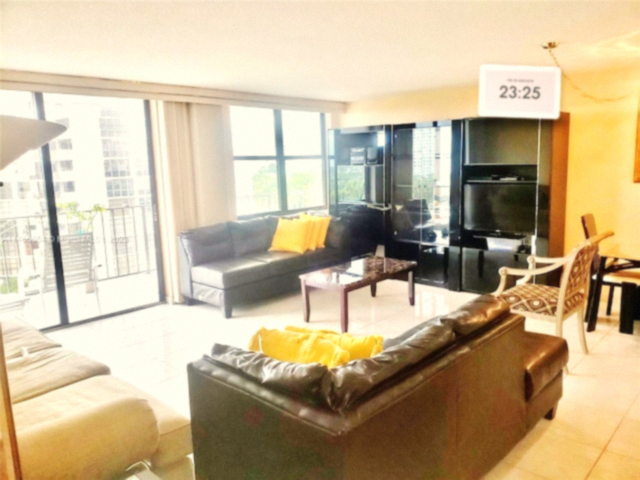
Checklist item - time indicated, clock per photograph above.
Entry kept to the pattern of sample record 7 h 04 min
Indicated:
23 h 25 min
